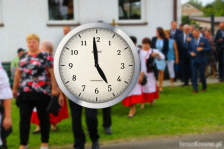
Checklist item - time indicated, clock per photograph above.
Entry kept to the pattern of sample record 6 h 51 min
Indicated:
4 h 59 min
